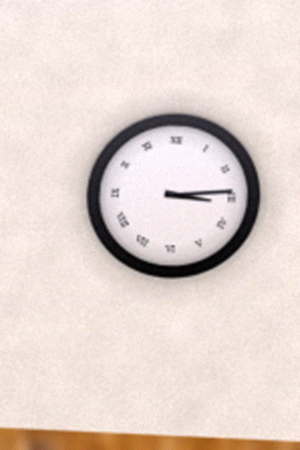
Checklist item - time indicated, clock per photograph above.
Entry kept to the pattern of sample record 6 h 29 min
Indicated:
3 h 14 min
